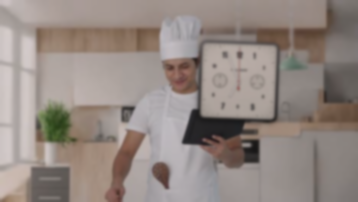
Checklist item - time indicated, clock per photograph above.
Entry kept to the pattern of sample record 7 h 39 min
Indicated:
6 h 56 min
